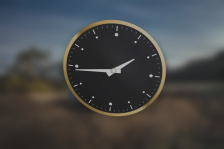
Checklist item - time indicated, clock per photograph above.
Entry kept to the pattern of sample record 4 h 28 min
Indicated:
1 h 44 min
